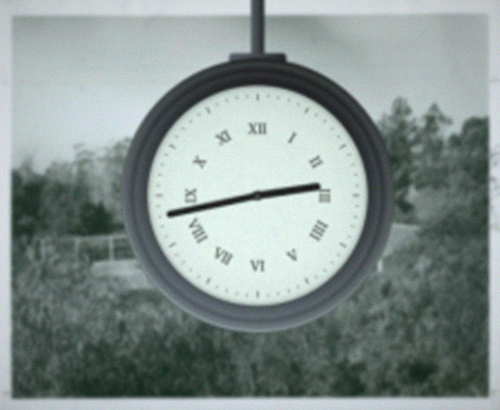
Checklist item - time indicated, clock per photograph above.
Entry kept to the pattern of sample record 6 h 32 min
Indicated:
2 h 43 min
